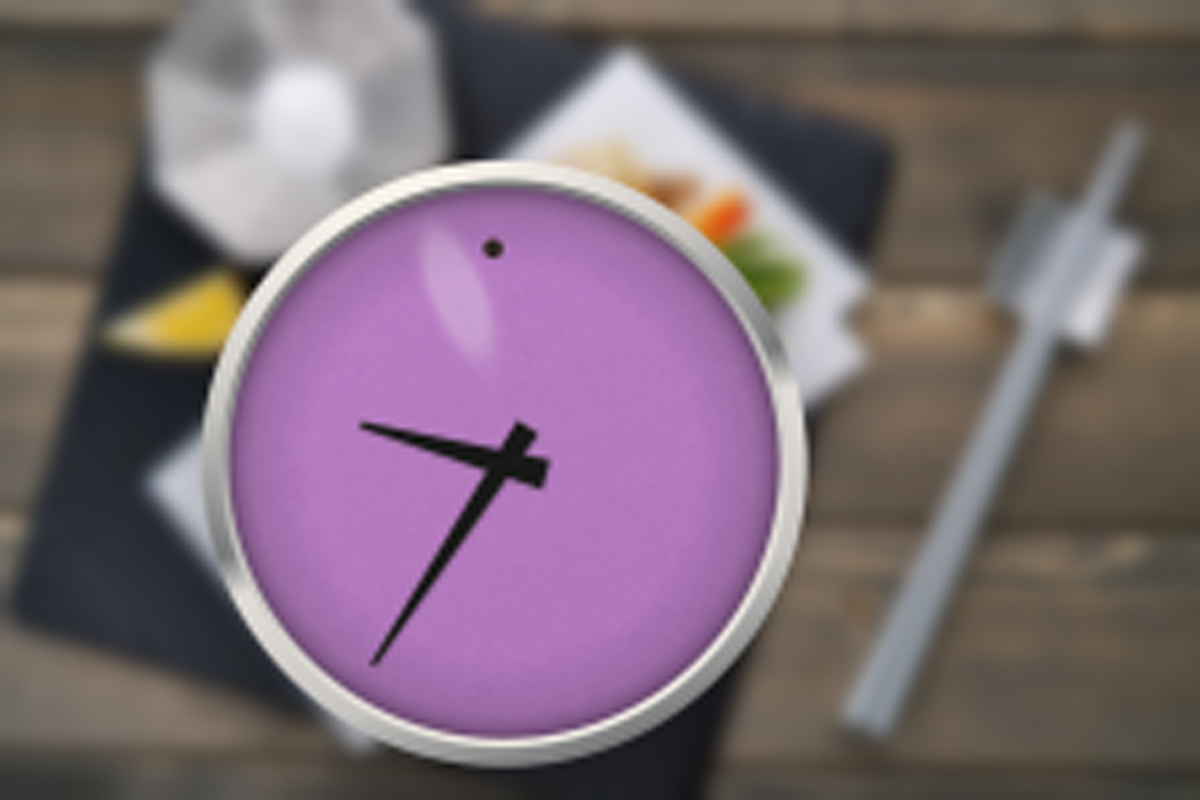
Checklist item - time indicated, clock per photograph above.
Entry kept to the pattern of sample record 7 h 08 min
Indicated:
9 h 36 min
